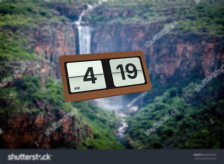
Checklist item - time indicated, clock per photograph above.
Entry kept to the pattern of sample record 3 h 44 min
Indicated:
4 h 19 min
